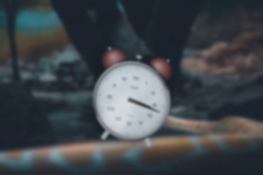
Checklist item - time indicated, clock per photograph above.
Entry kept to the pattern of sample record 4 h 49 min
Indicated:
3 h 17 min
